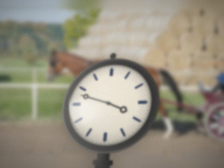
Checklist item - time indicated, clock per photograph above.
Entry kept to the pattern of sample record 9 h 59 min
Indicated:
3 h 48 min
